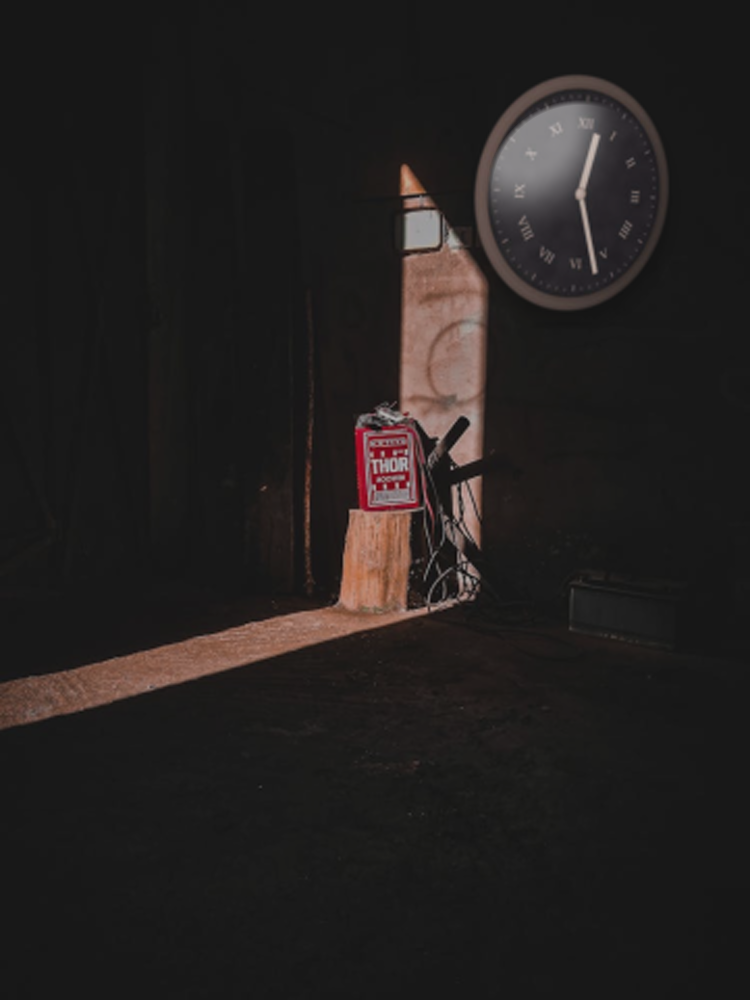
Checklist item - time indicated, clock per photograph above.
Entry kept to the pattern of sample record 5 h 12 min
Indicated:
12 h 27 min
